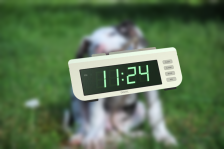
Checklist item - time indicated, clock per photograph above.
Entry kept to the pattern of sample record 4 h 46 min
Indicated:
11 h 24 min
